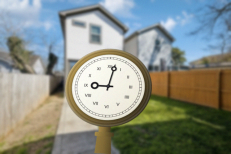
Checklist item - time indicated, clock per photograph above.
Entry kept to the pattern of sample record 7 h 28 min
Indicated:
9 h 02 min
